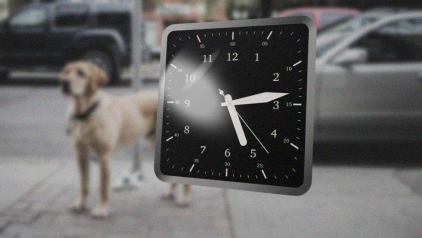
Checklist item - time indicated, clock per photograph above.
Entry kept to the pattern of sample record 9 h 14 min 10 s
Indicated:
5 h 13 min 23 s
